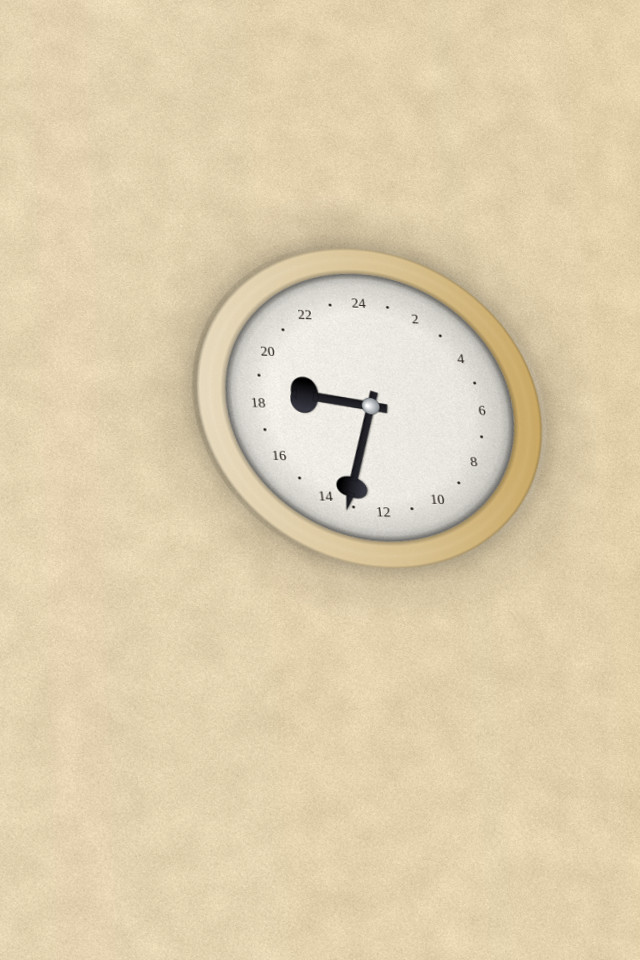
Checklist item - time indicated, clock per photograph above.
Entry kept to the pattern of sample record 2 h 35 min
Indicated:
18 h 33 min
